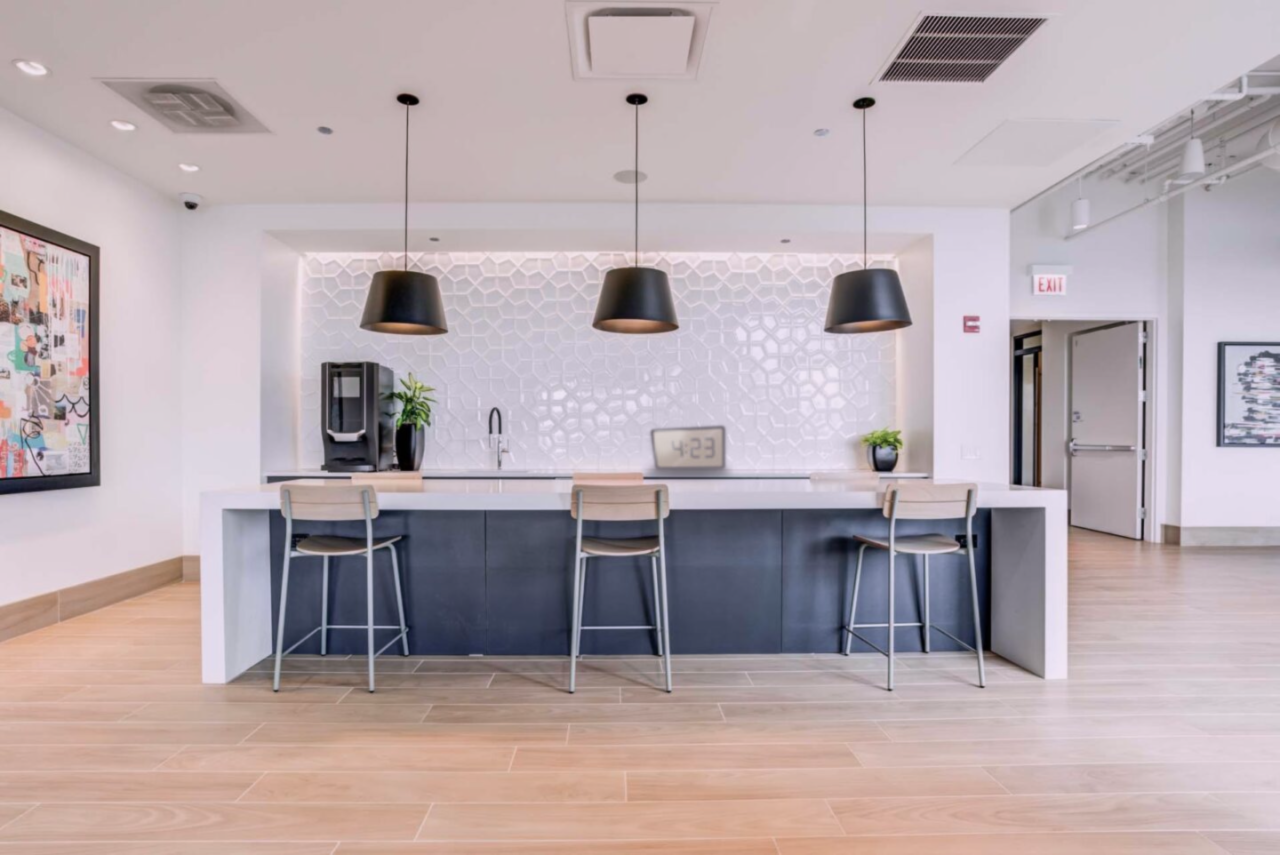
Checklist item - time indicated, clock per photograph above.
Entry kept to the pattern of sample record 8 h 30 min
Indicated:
4 h 23 min
